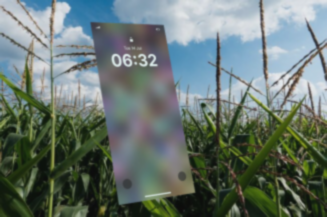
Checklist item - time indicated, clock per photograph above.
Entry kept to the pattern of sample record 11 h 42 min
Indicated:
6 h 32 min
